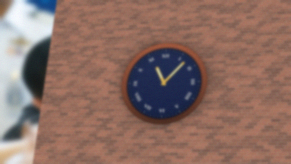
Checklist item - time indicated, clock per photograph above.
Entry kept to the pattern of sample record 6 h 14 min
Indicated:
11 h 07 min
